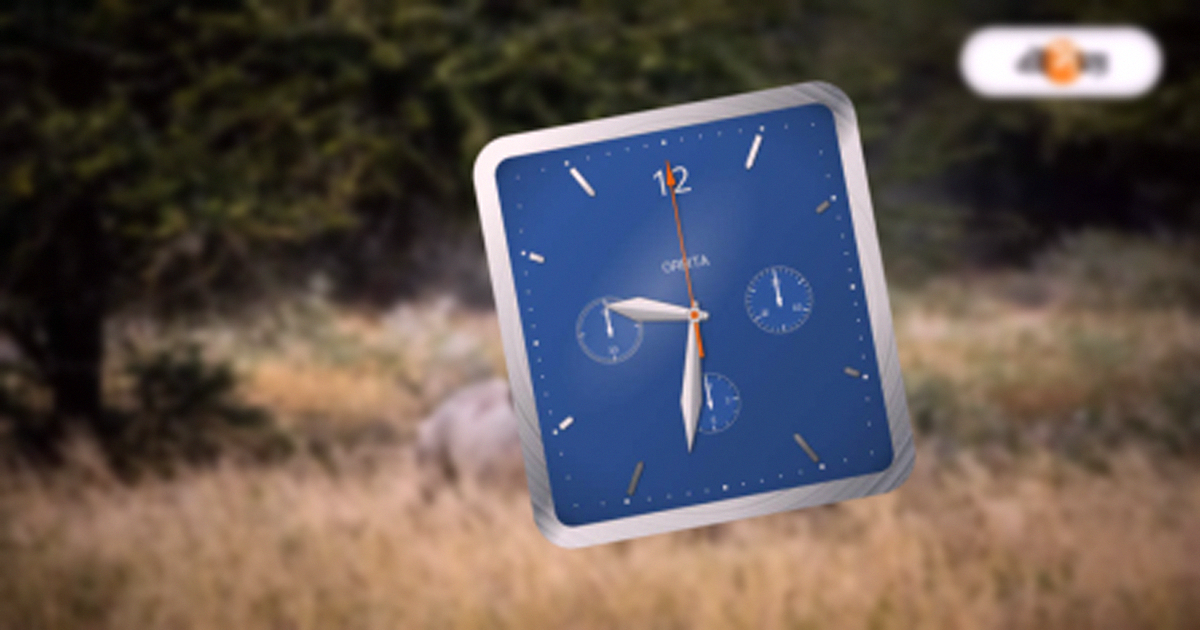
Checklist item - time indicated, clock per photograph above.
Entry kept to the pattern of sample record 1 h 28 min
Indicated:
9 h 32 min
